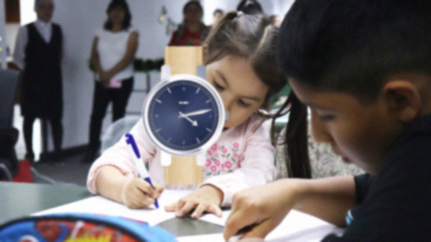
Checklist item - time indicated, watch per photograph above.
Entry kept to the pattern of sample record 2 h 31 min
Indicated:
4 h 13 min
